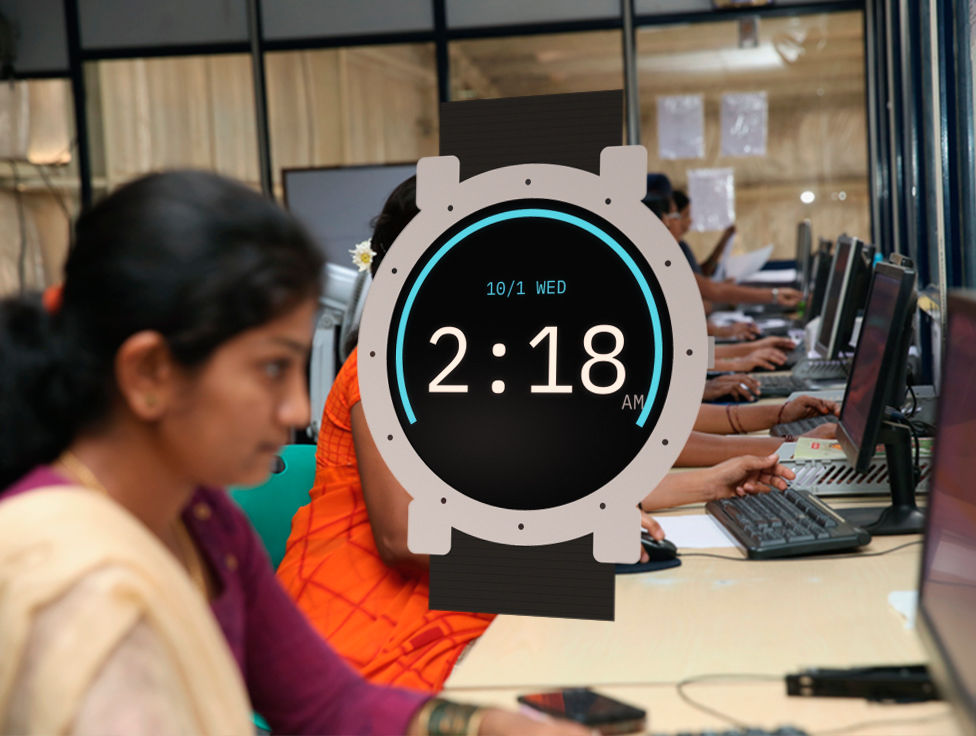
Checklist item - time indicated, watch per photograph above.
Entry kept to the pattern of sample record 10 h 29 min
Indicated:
2 h 18 min
